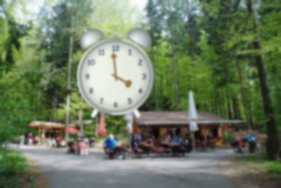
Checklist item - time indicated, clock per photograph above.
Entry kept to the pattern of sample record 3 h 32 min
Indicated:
3 h 59 min
